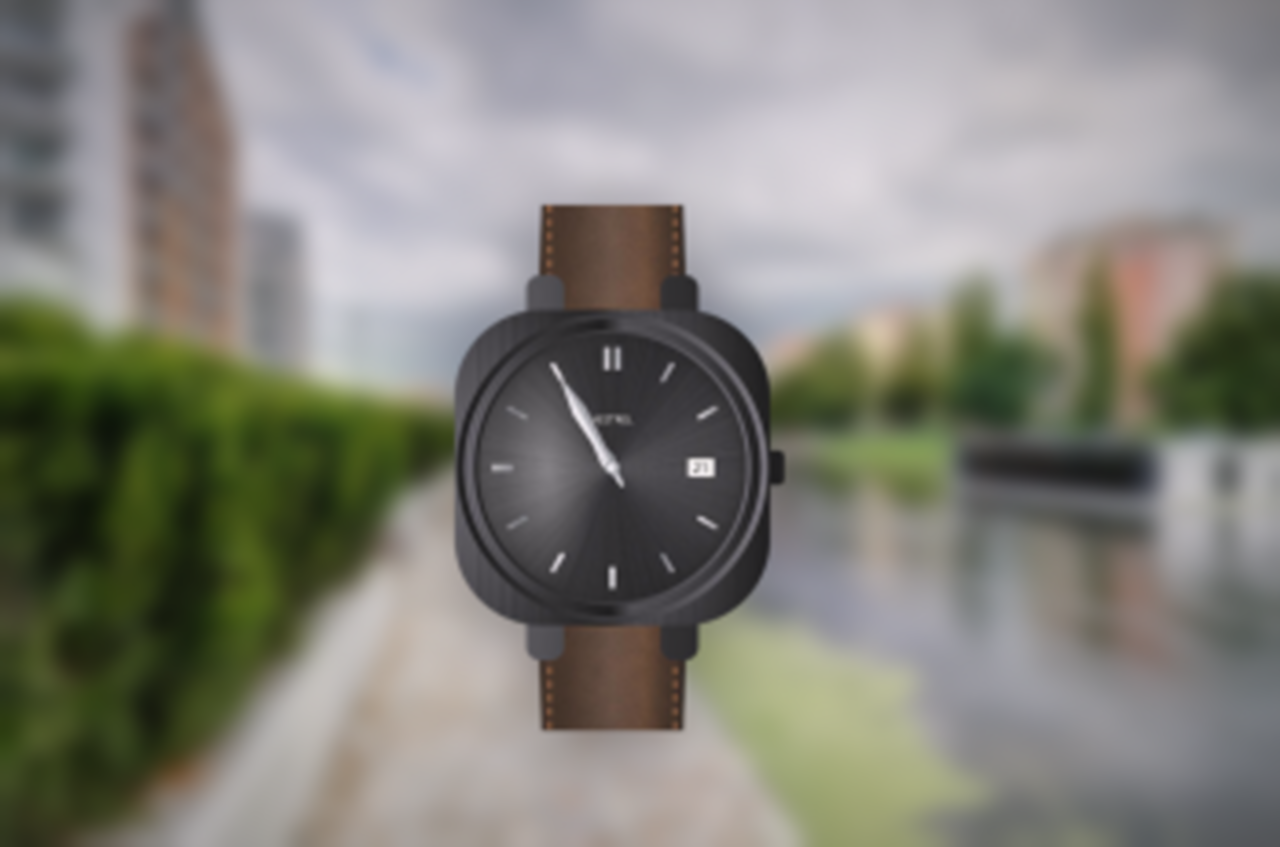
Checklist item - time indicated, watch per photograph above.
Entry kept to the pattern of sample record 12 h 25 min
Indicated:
10 h 55 min
